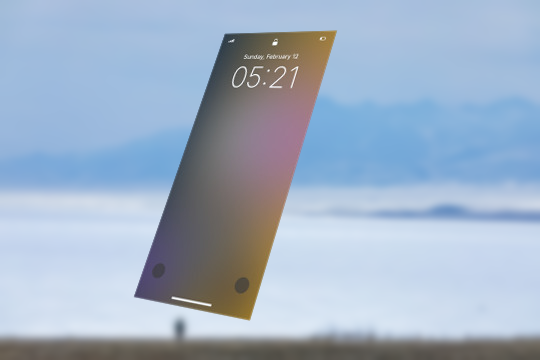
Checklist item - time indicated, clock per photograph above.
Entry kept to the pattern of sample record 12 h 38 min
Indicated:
5 h 21 min
